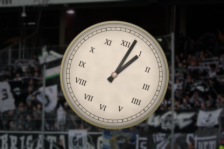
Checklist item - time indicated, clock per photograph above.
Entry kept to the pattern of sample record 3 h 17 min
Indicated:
1 h 02 min
